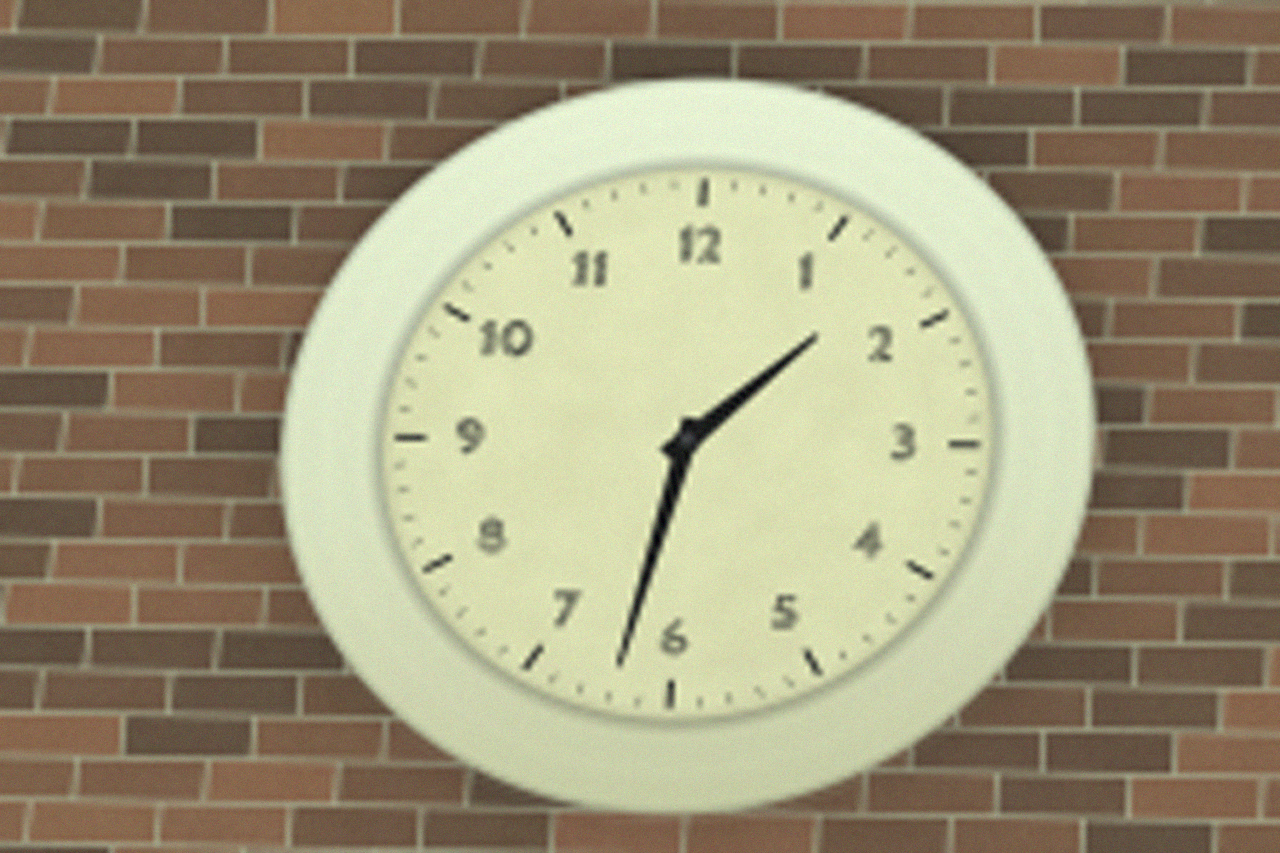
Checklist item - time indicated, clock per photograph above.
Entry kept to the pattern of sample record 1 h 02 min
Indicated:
1 h 32 min
